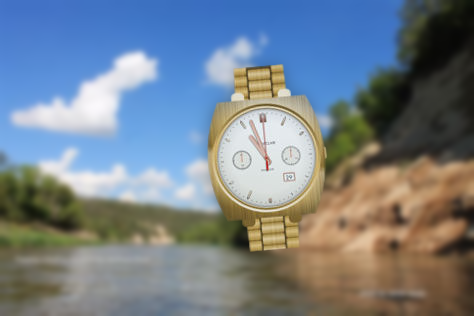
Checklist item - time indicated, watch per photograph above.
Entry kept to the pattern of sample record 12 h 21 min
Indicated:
10 h 57 min
